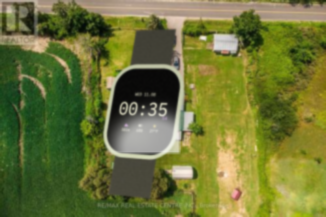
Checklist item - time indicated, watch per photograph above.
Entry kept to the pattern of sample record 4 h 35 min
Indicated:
0 h 35 min
